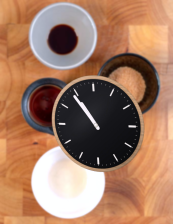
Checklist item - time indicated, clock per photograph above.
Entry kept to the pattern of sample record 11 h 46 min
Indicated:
10 h 54 min
